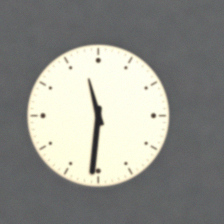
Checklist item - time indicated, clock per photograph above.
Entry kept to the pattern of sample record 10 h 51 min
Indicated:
11 h 31 min
